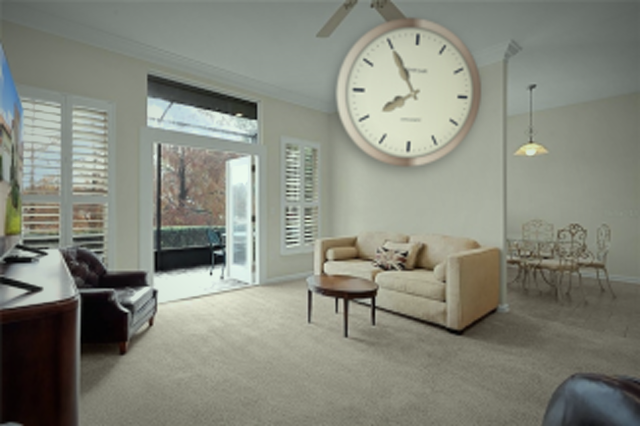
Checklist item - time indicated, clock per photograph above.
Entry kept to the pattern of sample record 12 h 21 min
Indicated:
7 h 55 min
